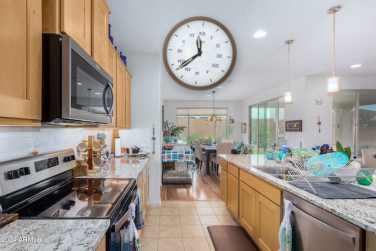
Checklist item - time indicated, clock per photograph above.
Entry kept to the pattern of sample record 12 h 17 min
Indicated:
11 h 38 min
